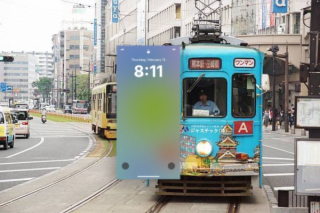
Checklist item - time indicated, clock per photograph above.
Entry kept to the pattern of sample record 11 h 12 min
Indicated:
8 h 11 min
